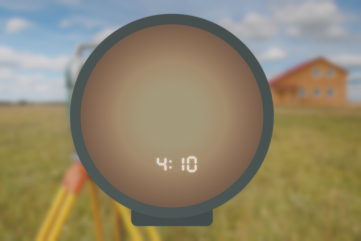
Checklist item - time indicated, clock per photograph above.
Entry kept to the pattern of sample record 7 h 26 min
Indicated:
4 h 10 min
